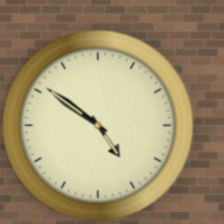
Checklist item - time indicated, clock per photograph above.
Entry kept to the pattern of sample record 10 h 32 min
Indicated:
4 h 51 min
